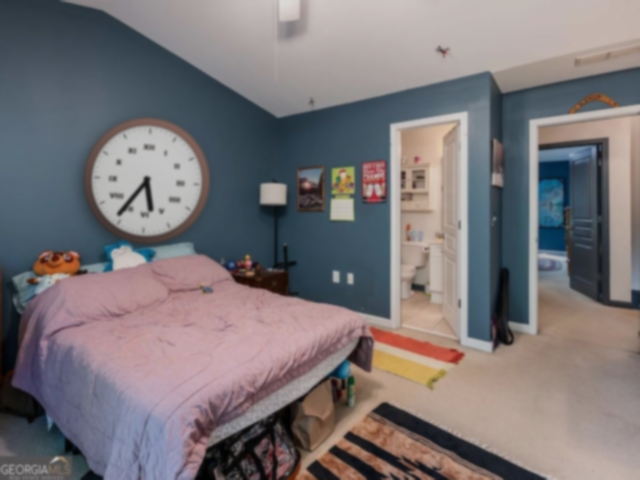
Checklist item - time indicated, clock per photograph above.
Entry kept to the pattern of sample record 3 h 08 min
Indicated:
5 h 36 min
